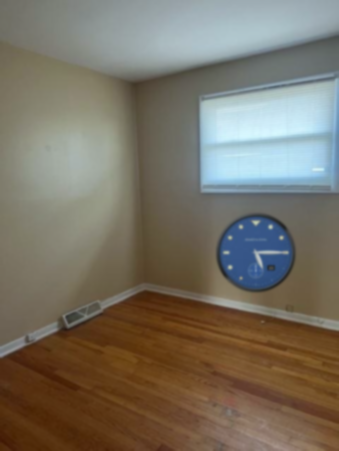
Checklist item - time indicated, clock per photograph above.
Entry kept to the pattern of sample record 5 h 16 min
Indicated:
5 h 15 min
